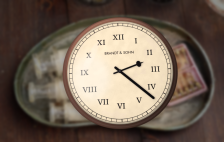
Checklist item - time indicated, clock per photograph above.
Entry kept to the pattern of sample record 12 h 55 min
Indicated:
2 h 22 min
